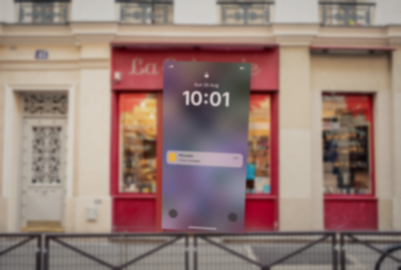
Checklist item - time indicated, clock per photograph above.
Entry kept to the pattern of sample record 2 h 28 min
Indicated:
10 h 01 min
